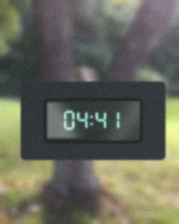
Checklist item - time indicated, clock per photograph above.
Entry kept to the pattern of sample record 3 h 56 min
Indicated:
4 h 41 min
